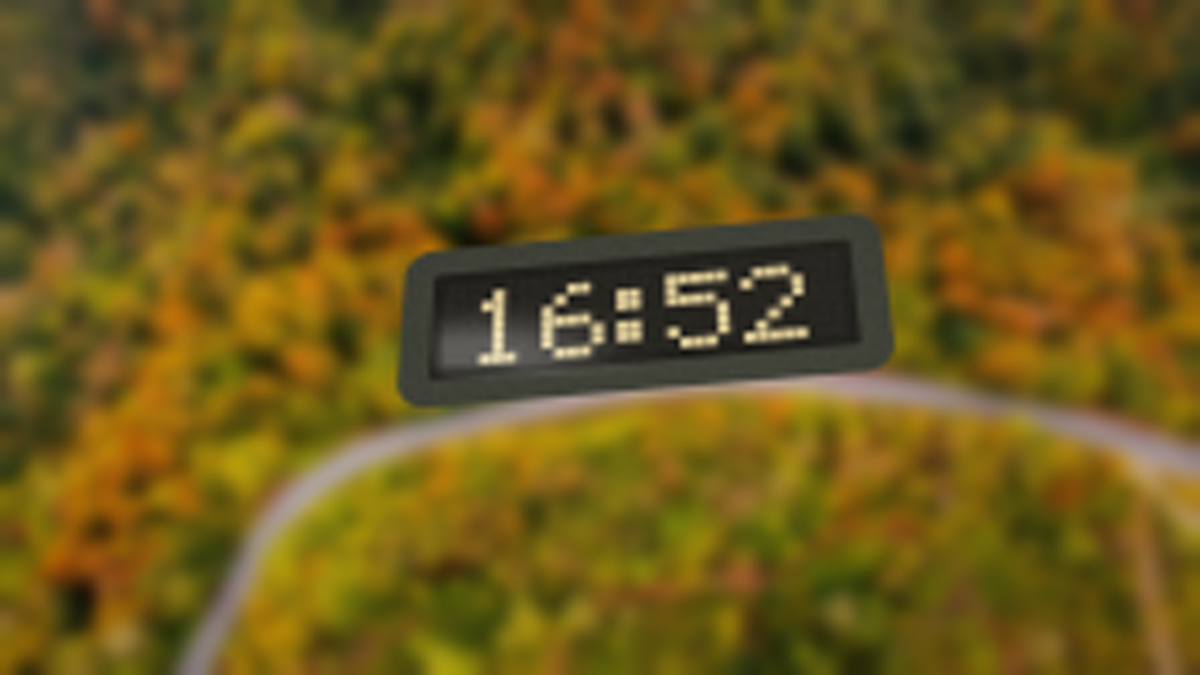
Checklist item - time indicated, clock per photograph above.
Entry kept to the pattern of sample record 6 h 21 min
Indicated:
16 h 52 min
